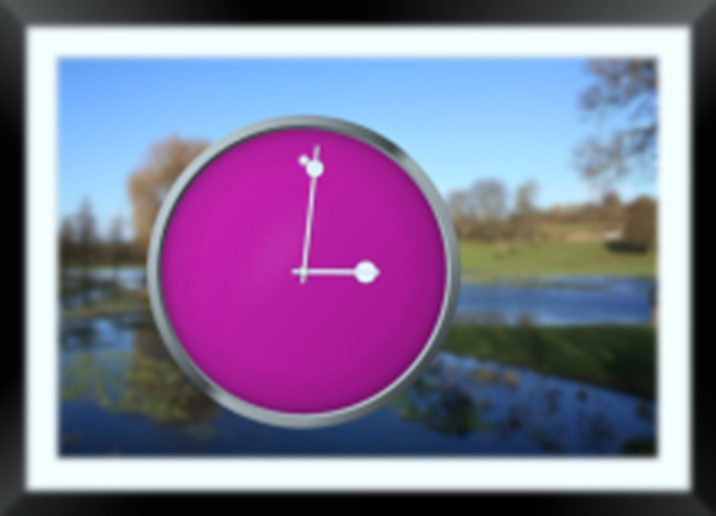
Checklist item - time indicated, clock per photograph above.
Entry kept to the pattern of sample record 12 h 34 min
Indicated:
3 h 01 min
